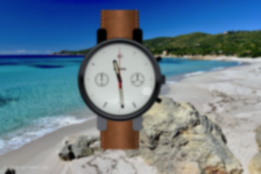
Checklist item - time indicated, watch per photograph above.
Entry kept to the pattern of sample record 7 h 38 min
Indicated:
11 h 29 min
